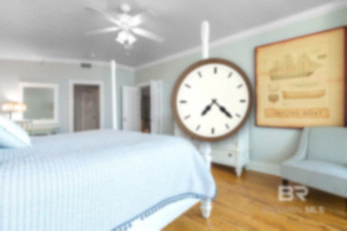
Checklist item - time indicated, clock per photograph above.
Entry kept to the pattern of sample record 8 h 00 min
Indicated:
7 h 22 min
